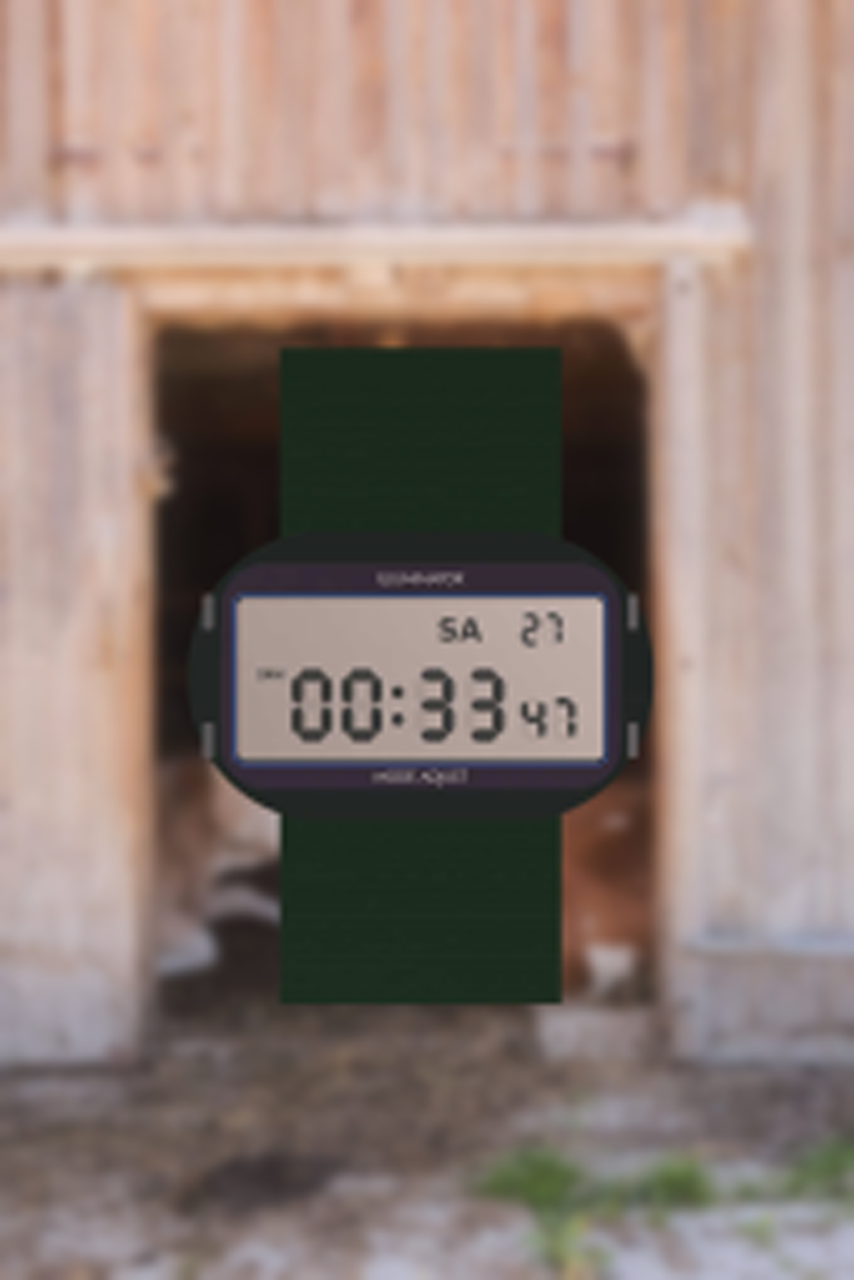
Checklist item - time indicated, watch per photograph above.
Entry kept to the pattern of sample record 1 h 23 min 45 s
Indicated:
0 h 33 min 47 s
